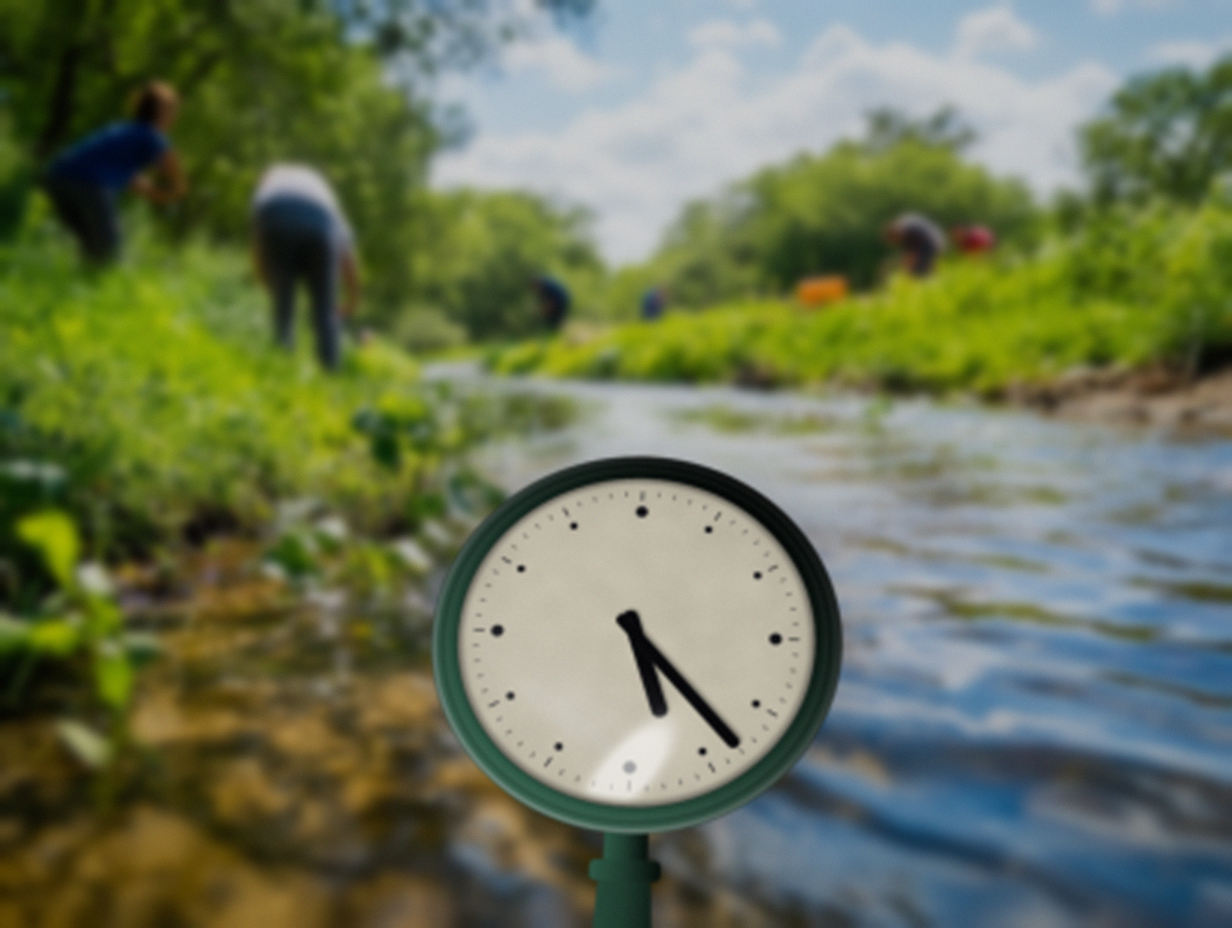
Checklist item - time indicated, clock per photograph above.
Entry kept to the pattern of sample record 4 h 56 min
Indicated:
5 h 23 min
